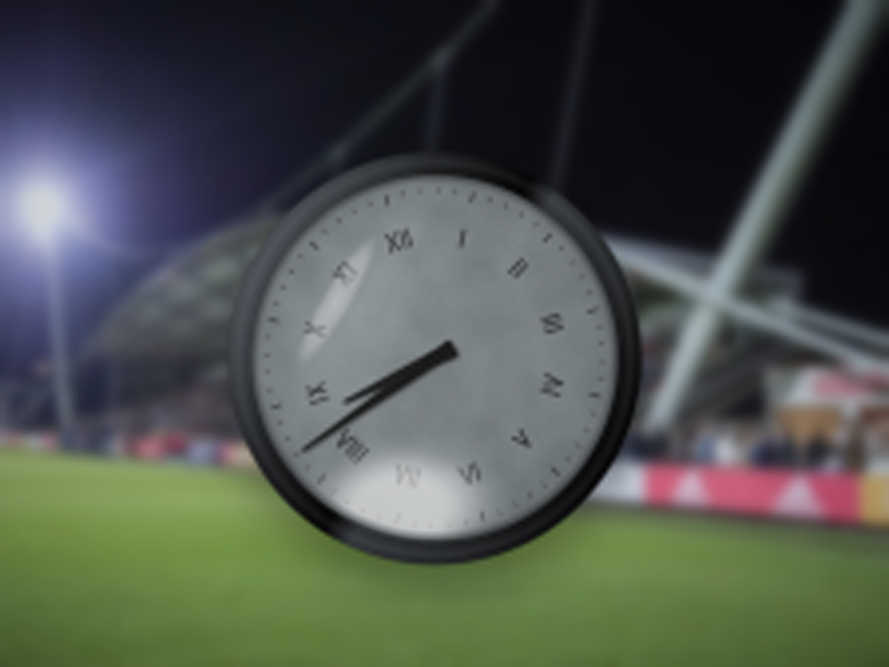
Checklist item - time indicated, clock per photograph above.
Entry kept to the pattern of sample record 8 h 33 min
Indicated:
8 h 42 min
